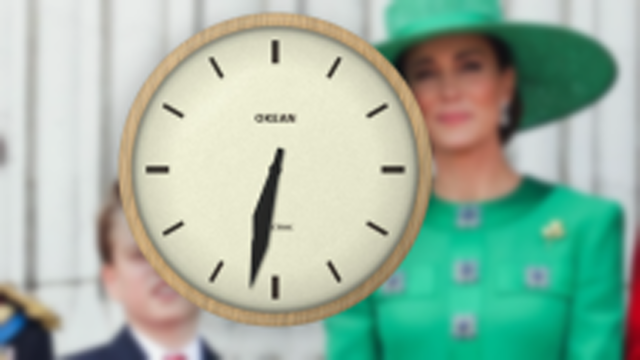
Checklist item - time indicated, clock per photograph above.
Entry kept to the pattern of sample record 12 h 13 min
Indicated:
6 h 32 min
